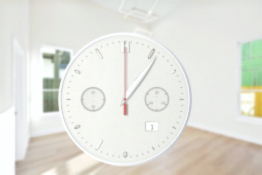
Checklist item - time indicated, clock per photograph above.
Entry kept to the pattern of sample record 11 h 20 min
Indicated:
1 h 06 min
